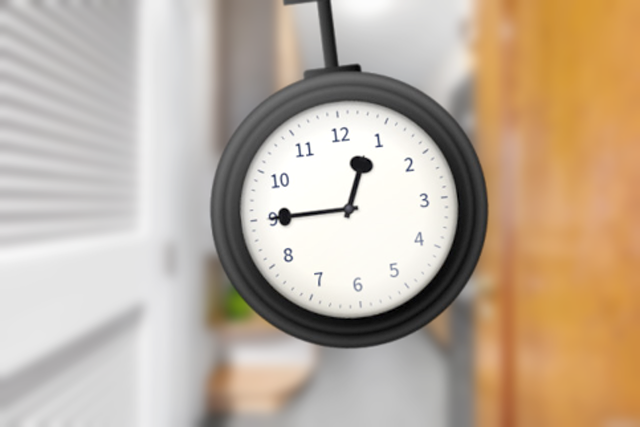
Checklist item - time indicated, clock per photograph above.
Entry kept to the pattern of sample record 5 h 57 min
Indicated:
12 h 45 min
